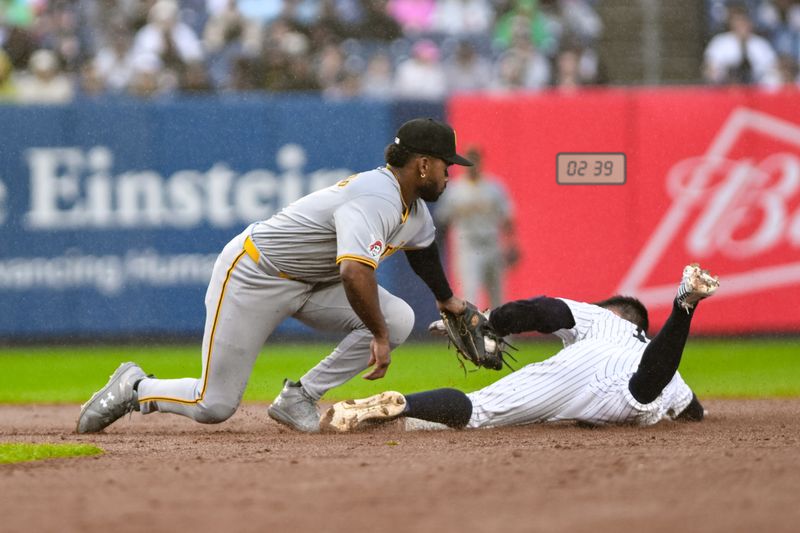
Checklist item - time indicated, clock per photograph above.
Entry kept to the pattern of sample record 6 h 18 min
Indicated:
2 h 39 min
